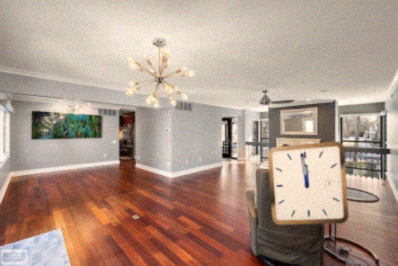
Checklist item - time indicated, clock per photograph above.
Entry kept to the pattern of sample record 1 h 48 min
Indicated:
11 h 59 min
